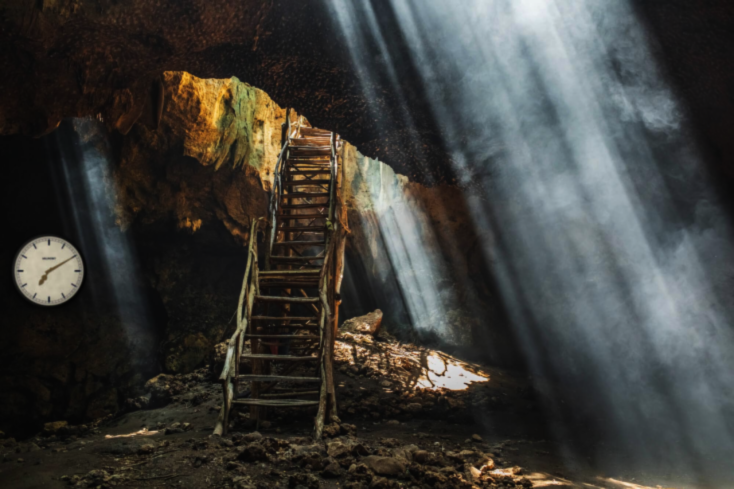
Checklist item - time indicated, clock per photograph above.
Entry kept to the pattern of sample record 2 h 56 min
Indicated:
7 h 10 min
